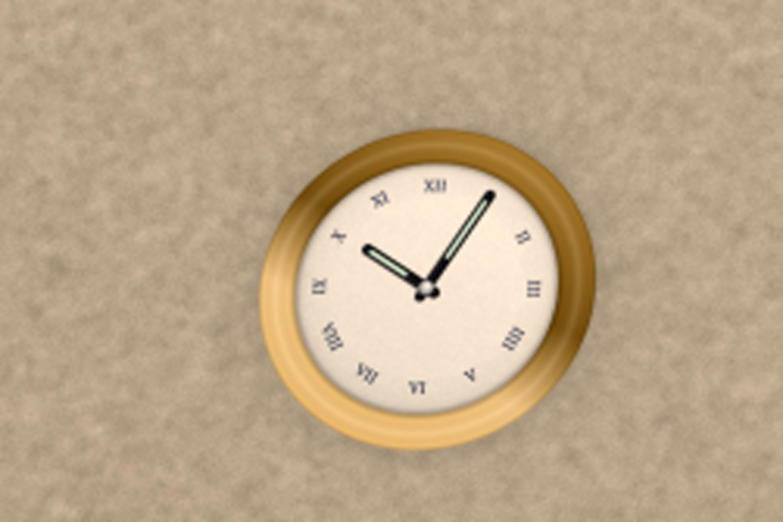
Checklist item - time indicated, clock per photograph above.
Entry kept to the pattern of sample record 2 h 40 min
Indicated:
10 h 05 min
